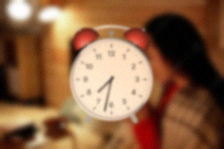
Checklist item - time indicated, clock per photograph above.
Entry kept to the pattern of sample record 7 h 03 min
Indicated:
7 h 32 min
